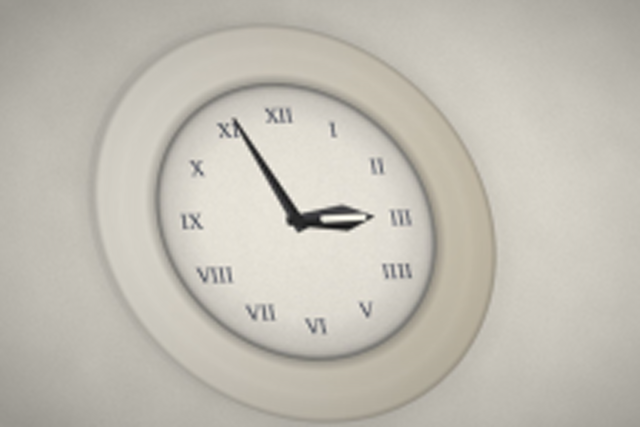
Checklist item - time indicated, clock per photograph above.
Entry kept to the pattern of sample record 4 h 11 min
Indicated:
2 h 56 min
